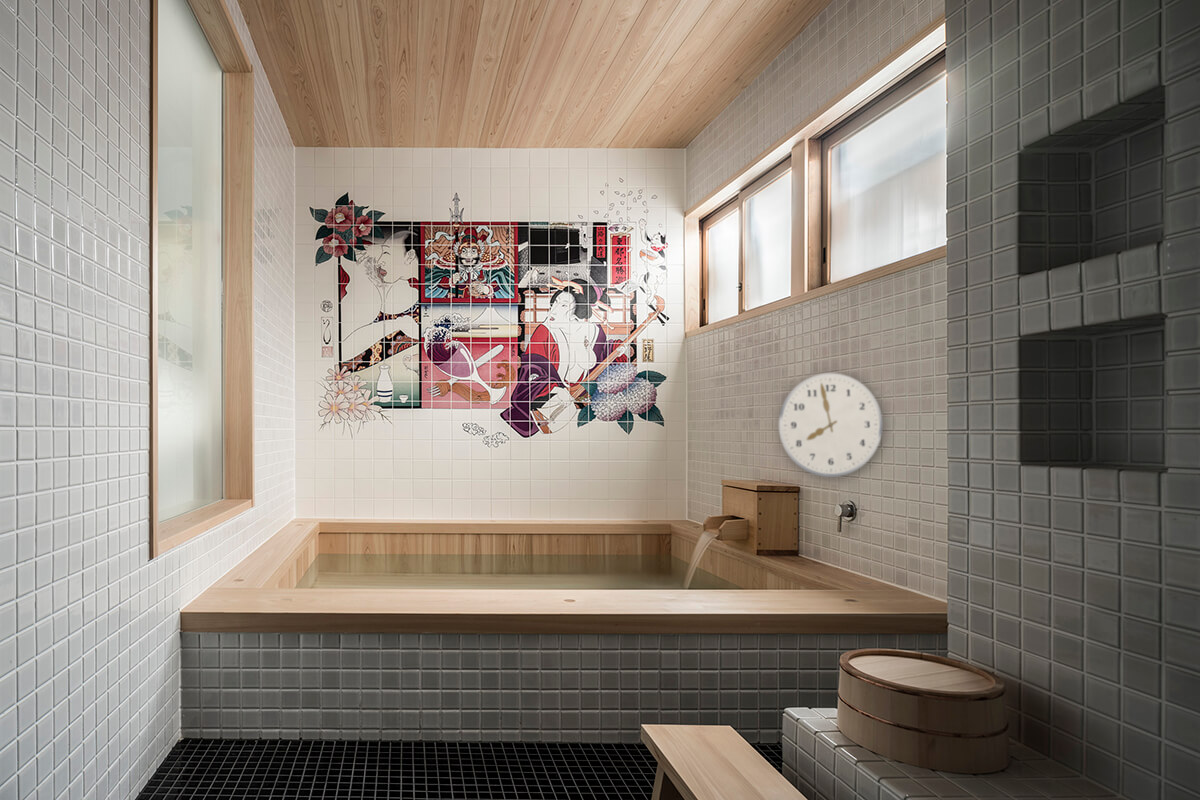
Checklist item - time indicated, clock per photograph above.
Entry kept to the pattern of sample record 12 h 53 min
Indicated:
7 h 58 min
